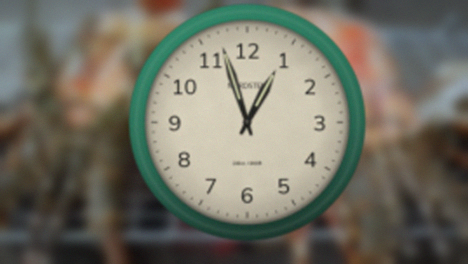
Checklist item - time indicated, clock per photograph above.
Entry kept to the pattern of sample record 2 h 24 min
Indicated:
12 h 57 min
